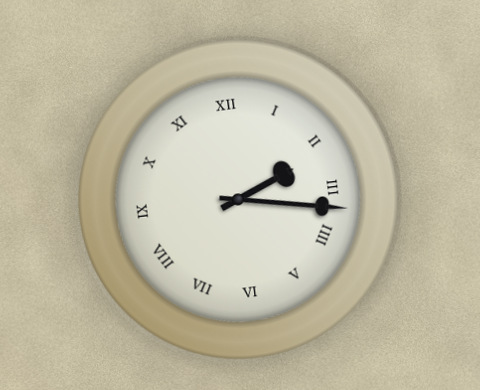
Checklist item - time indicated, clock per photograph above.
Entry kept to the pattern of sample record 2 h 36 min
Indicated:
2 h 17 min
